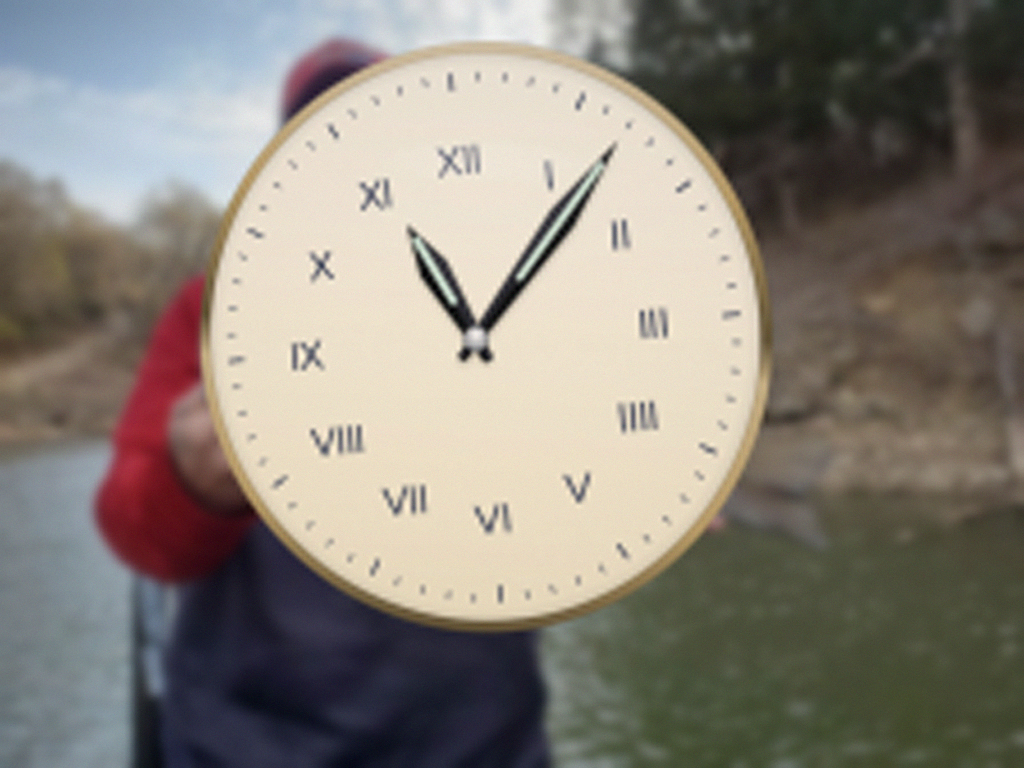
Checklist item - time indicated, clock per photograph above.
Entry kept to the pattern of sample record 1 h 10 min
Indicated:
11 h 07 min
